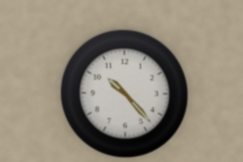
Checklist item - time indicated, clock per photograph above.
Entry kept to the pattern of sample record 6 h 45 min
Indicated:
10 h 23 min
